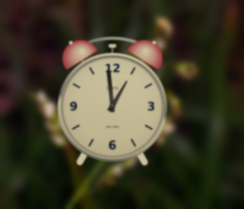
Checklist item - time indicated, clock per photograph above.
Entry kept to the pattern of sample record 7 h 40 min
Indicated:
12 h 59 min
